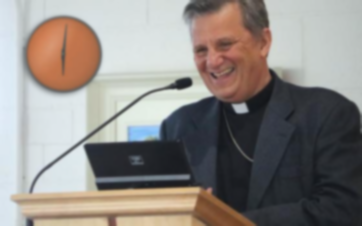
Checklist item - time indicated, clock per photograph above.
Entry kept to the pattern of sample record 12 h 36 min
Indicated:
6 h 01 min
